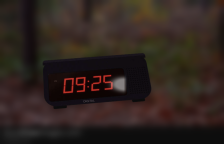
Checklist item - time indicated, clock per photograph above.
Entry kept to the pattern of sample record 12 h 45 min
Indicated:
9 h 25 min
